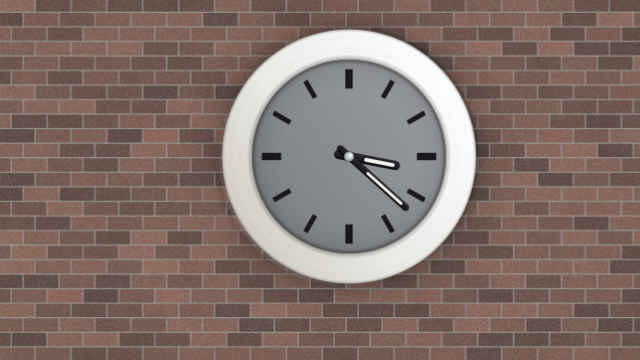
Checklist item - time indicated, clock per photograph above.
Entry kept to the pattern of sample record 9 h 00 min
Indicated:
3 h 22 min
